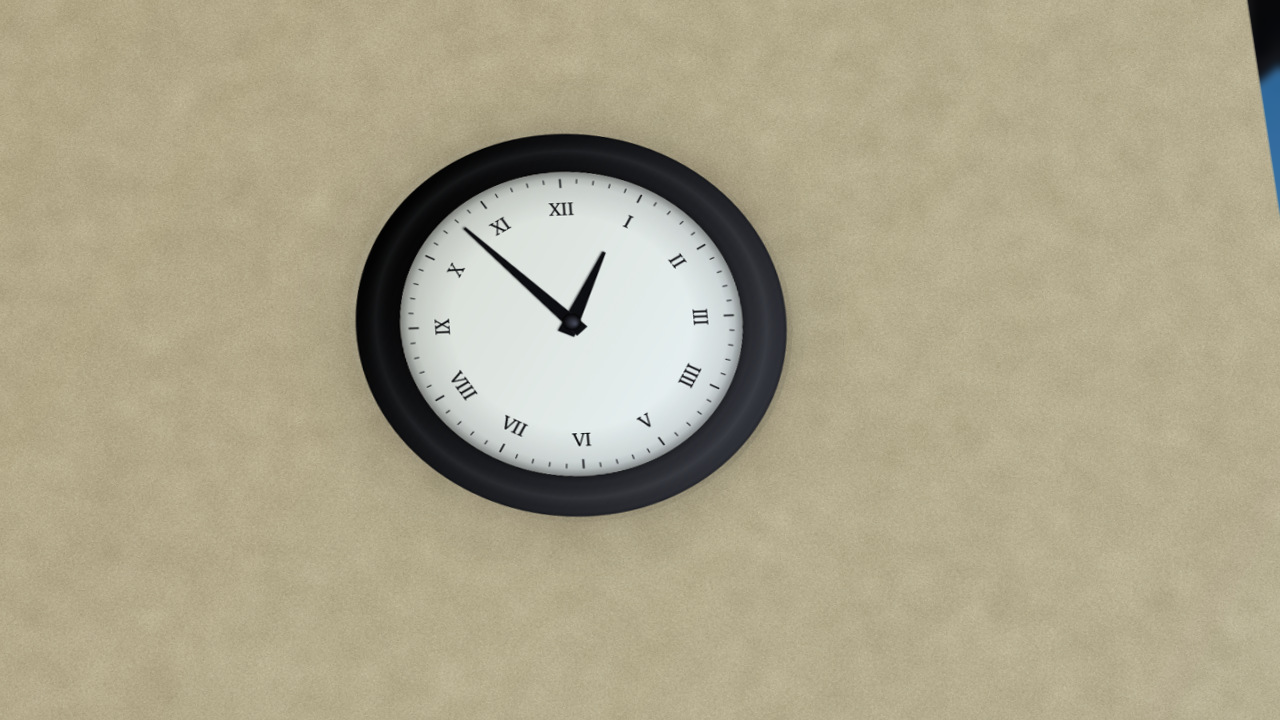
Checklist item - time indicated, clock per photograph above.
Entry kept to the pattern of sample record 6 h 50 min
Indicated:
12 h 53 min
